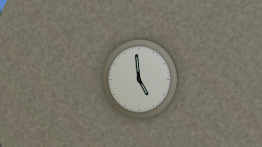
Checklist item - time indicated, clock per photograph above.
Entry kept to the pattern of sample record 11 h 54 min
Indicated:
4 h 59 min
